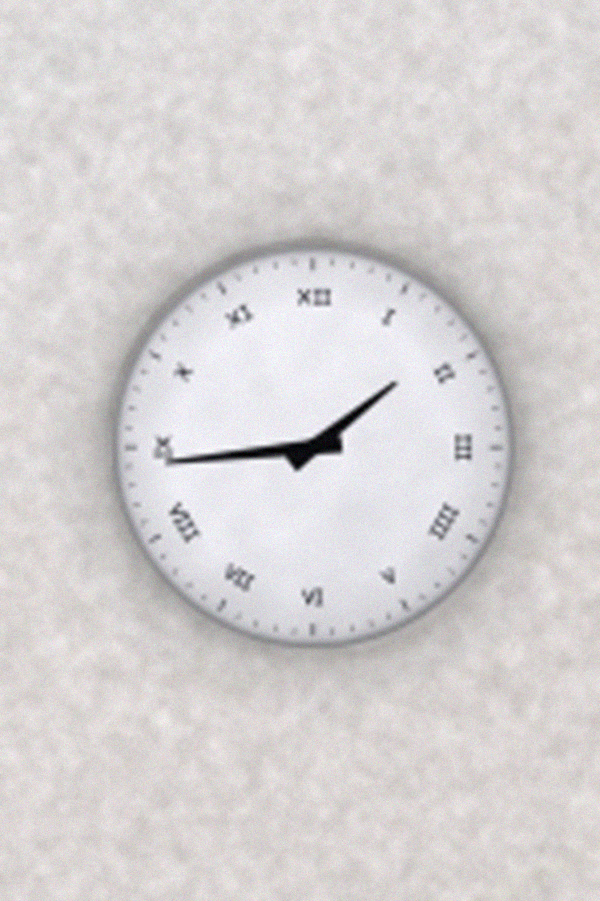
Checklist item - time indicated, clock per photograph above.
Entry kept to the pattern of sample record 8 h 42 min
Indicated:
1 h 44 min
